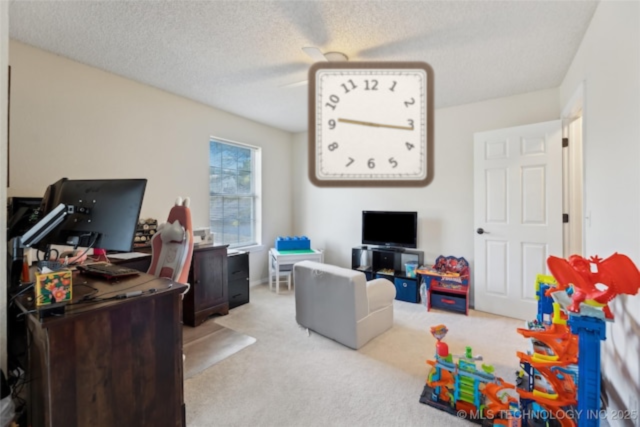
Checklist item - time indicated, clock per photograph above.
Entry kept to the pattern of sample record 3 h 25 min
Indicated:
9 h 16 min
